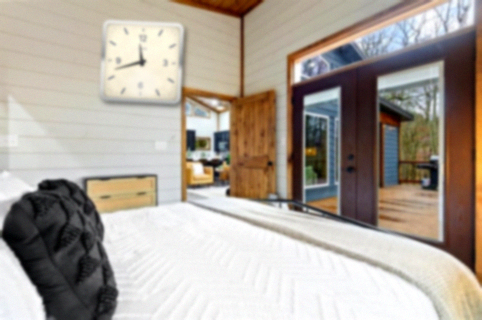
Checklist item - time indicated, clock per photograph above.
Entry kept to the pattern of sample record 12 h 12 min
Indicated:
11 h 42 min
